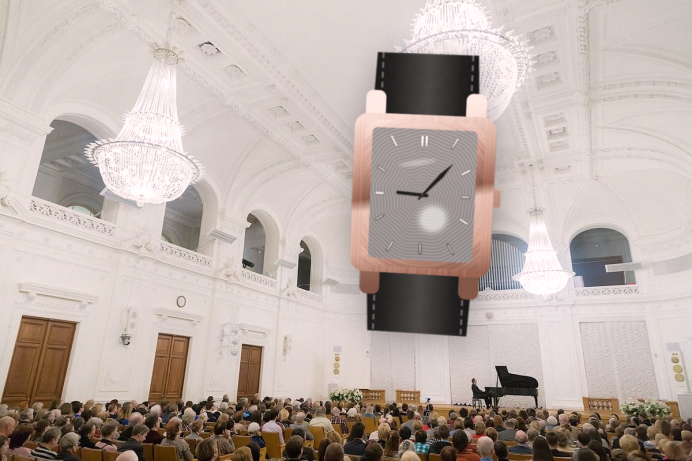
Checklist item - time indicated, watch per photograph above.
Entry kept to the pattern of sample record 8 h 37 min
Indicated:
9 h 07 min
